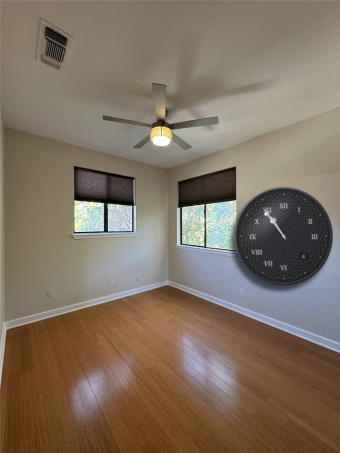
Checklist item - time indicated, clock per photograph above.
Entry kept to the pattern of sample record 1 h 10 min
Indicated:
10 h 54 min
